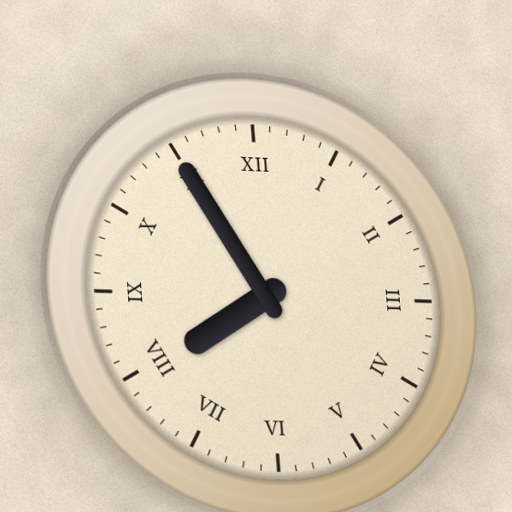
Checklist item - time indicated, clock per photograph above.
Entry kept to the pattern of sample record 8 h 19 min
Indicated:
7 h 55 min
